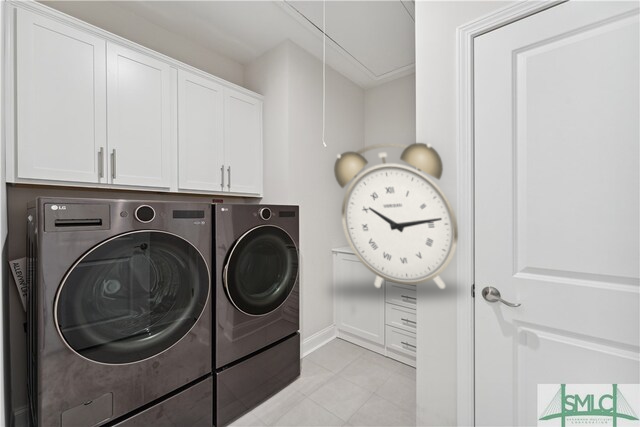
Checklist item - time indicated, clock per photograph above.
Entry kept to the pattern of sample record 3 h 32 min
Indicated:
10 h 14 min
